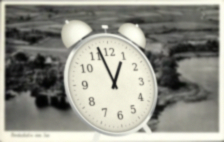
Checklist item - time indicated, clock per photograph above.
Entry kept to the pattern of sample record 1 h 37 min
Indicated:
12 h 57 min
